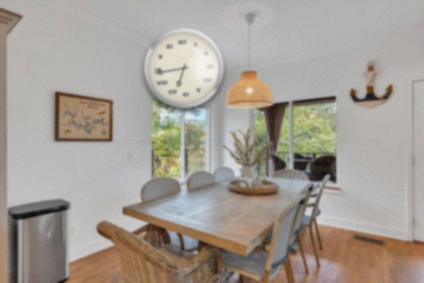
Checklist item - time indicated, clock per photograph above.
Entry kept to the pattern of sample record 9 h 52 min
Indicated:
6 h 44 min
